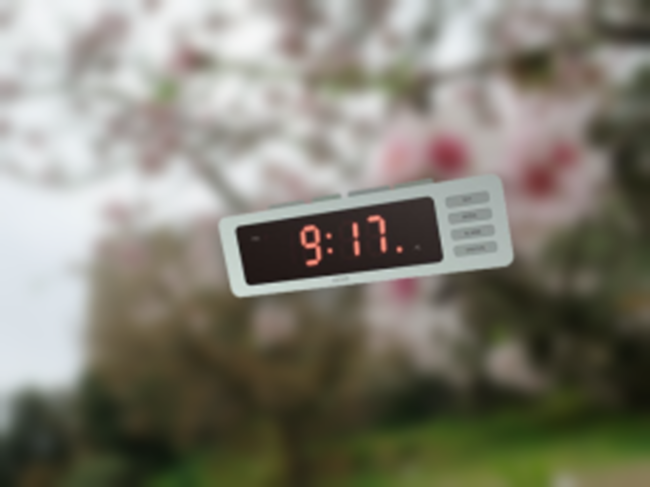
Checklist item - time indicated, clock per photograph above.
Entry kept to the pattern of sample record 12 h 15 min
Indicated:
9 h 17 min
